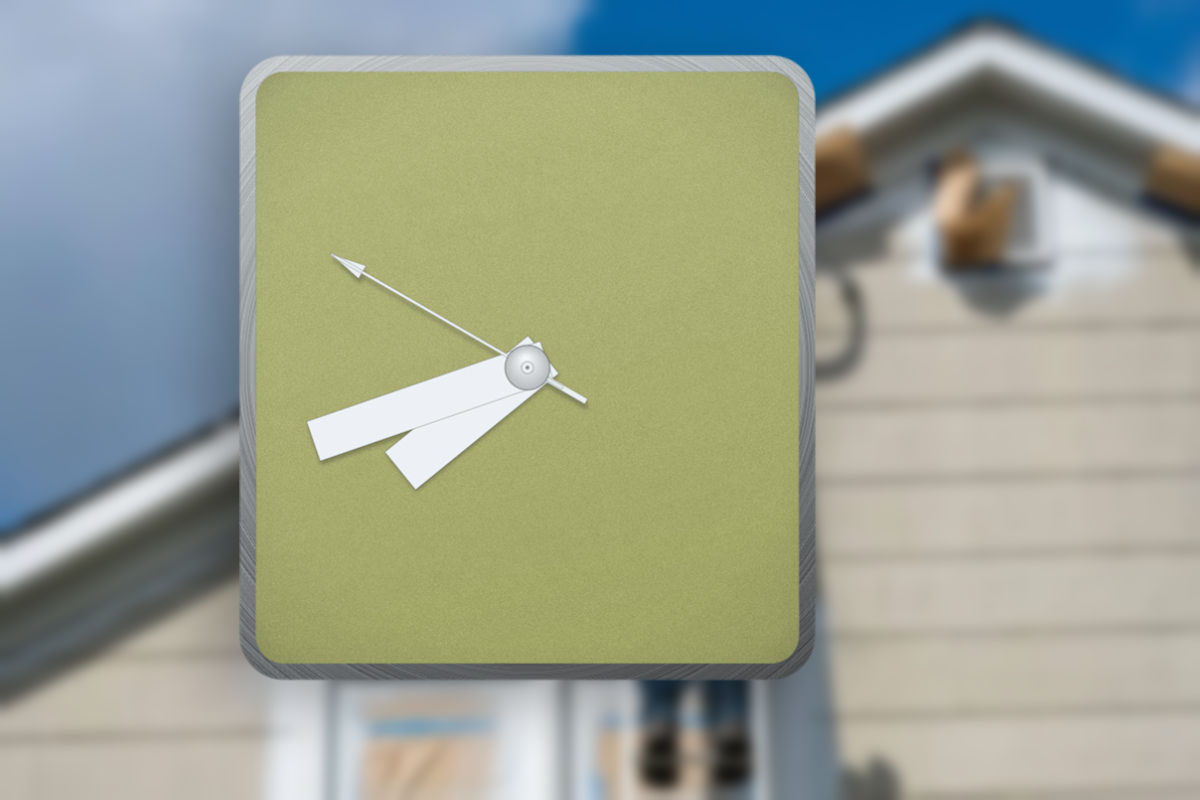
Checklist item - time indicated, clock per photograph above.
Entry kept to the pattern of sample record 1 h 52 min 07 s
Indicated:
7 h 41 min 50 s
